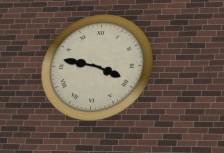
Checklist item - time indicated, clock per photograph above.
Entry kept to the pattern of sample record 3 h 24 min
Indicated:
3 h 47 min
